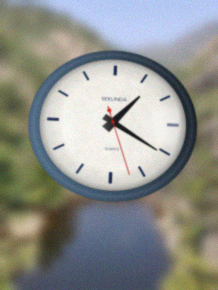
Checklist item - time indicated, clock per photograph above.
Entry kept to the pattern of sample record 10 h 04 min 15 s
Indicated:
1 h 20 min 27 s
